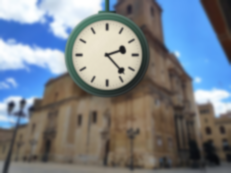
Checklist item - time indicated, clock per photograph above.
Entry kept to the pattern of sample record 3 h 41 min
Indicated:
2 h 23 min
